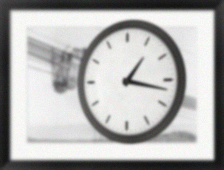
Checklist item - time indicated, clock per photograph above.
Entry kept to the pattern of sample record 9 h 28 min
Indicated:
1 h 17 min
